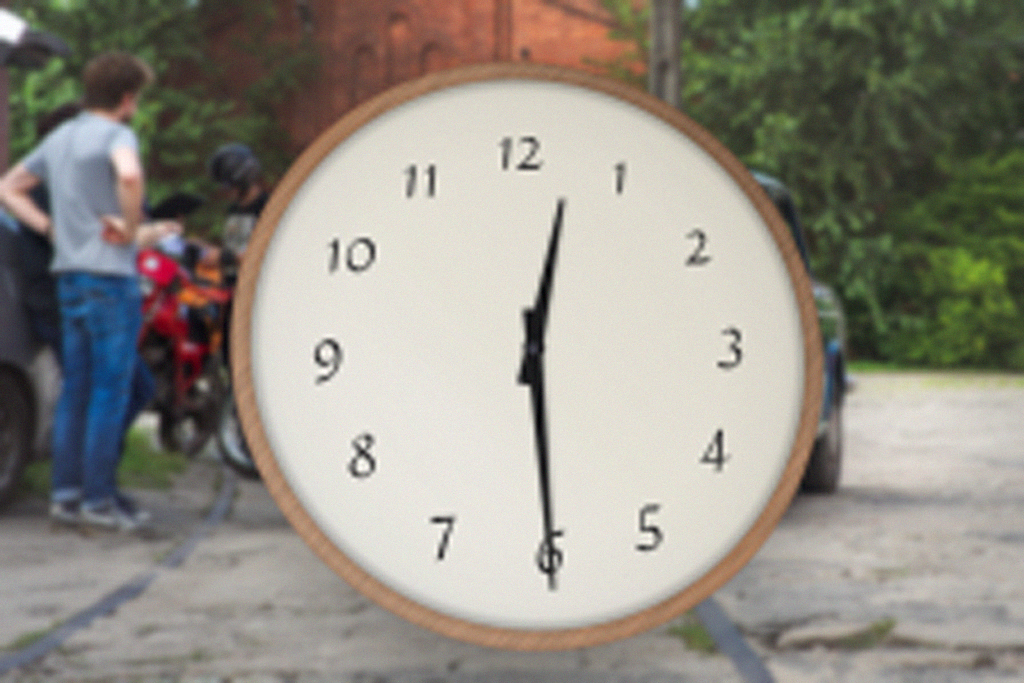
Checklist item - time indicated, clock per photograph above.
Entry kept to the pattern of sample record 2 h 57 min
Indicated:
12 h 30 min
